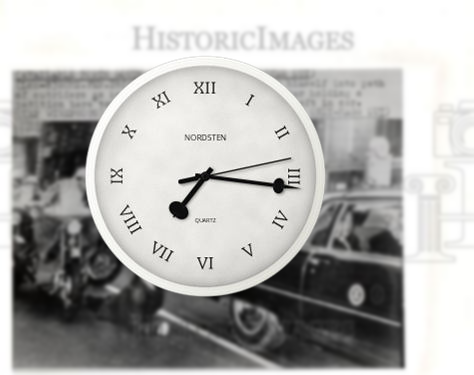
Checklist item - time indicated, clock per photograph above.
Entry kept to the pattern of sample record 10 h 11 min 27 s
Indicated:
7 h 16 min 13 s
